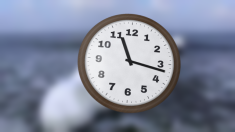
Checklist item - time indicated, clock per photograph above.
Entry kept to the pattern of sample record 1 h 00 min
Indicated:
11 h 17 min
